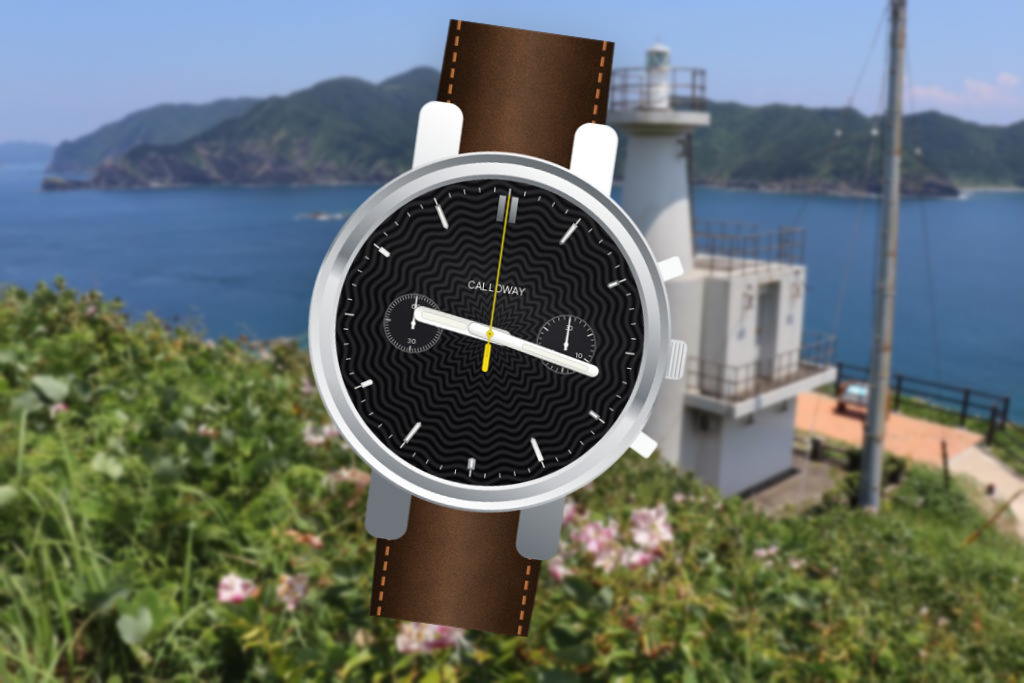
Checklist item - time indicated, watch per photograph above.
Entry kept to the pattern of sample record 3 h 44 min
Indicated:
9 h 17 min
